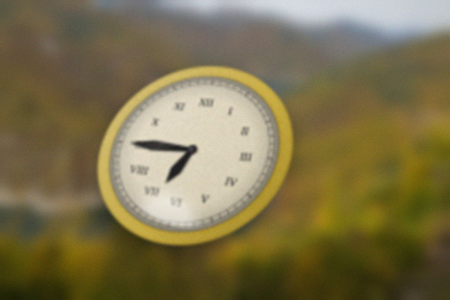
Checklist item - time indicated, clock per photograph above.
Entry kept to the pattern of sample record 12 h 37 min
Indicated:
6 h 45 min
